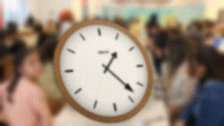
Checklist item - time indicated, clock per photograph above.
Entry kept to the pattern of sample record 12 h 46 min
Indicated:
1 h 23 min
